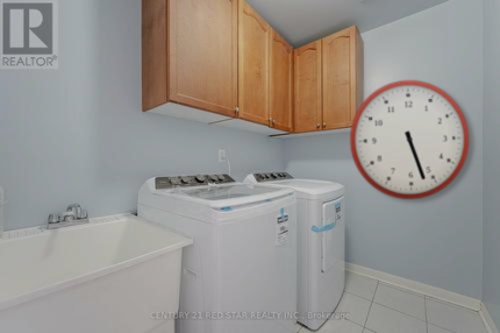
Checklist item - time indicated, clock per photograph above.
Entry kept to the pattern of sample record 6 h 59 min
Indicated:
5 h 27 min
